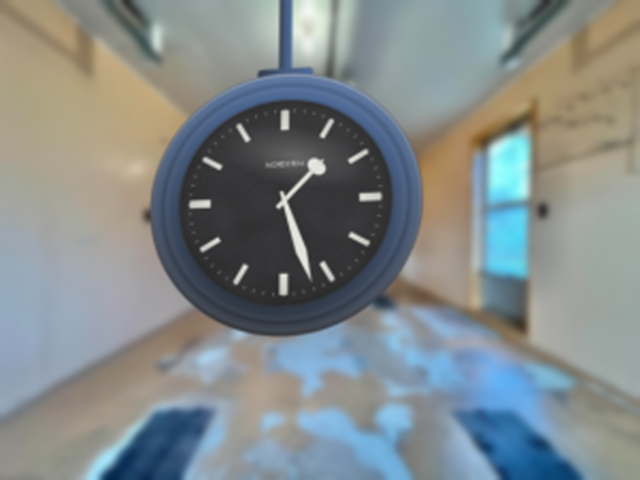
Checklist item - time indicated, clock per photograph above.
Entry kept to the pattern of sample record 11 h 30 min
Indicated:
1 h 27 min
